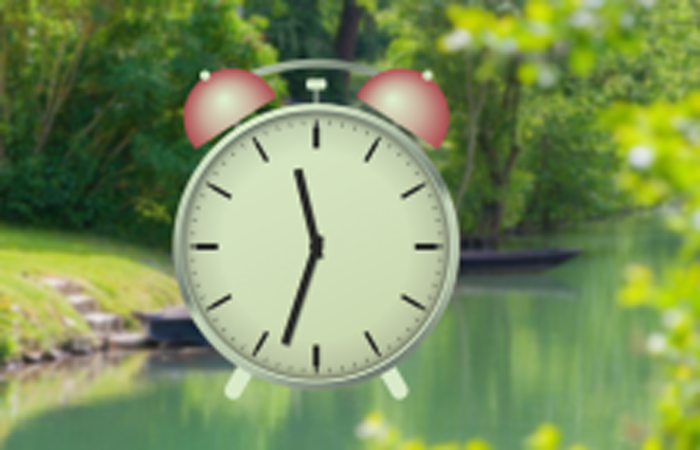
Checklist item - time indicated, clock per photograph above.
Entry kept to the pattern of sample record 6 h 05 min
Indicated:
11 h 33 min
